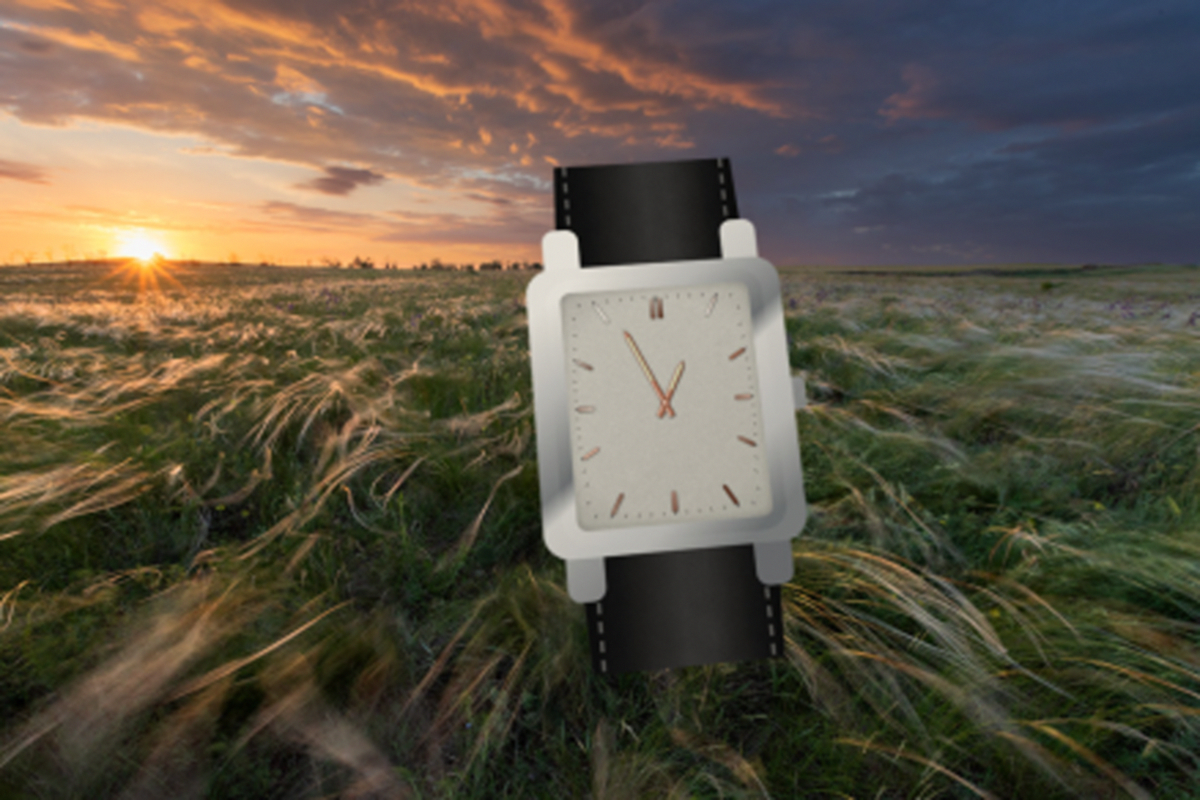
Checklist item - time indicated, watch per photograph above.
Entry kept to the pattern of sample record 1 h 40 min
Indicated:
12 h 56 min
